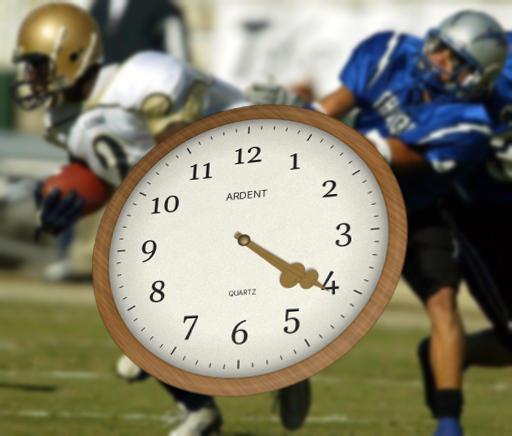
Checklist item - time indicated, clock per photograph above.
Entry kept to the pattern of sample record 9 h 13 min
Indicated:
4 h 21 min
